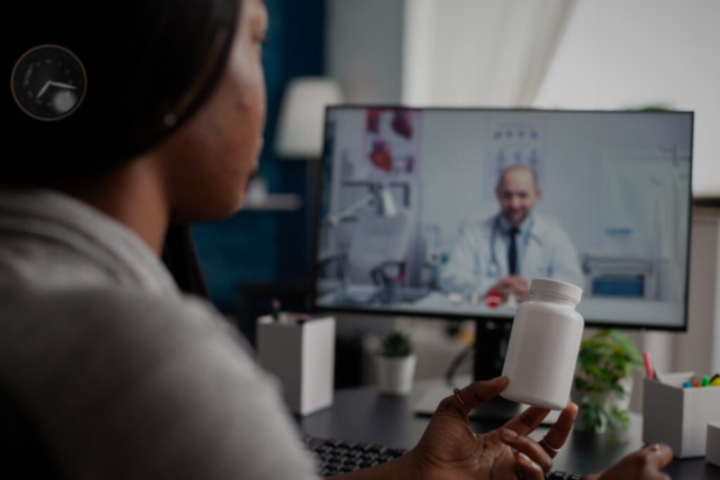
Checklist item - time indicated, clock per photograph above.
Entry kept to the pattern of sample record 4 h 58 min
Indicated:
7 h 17 min
